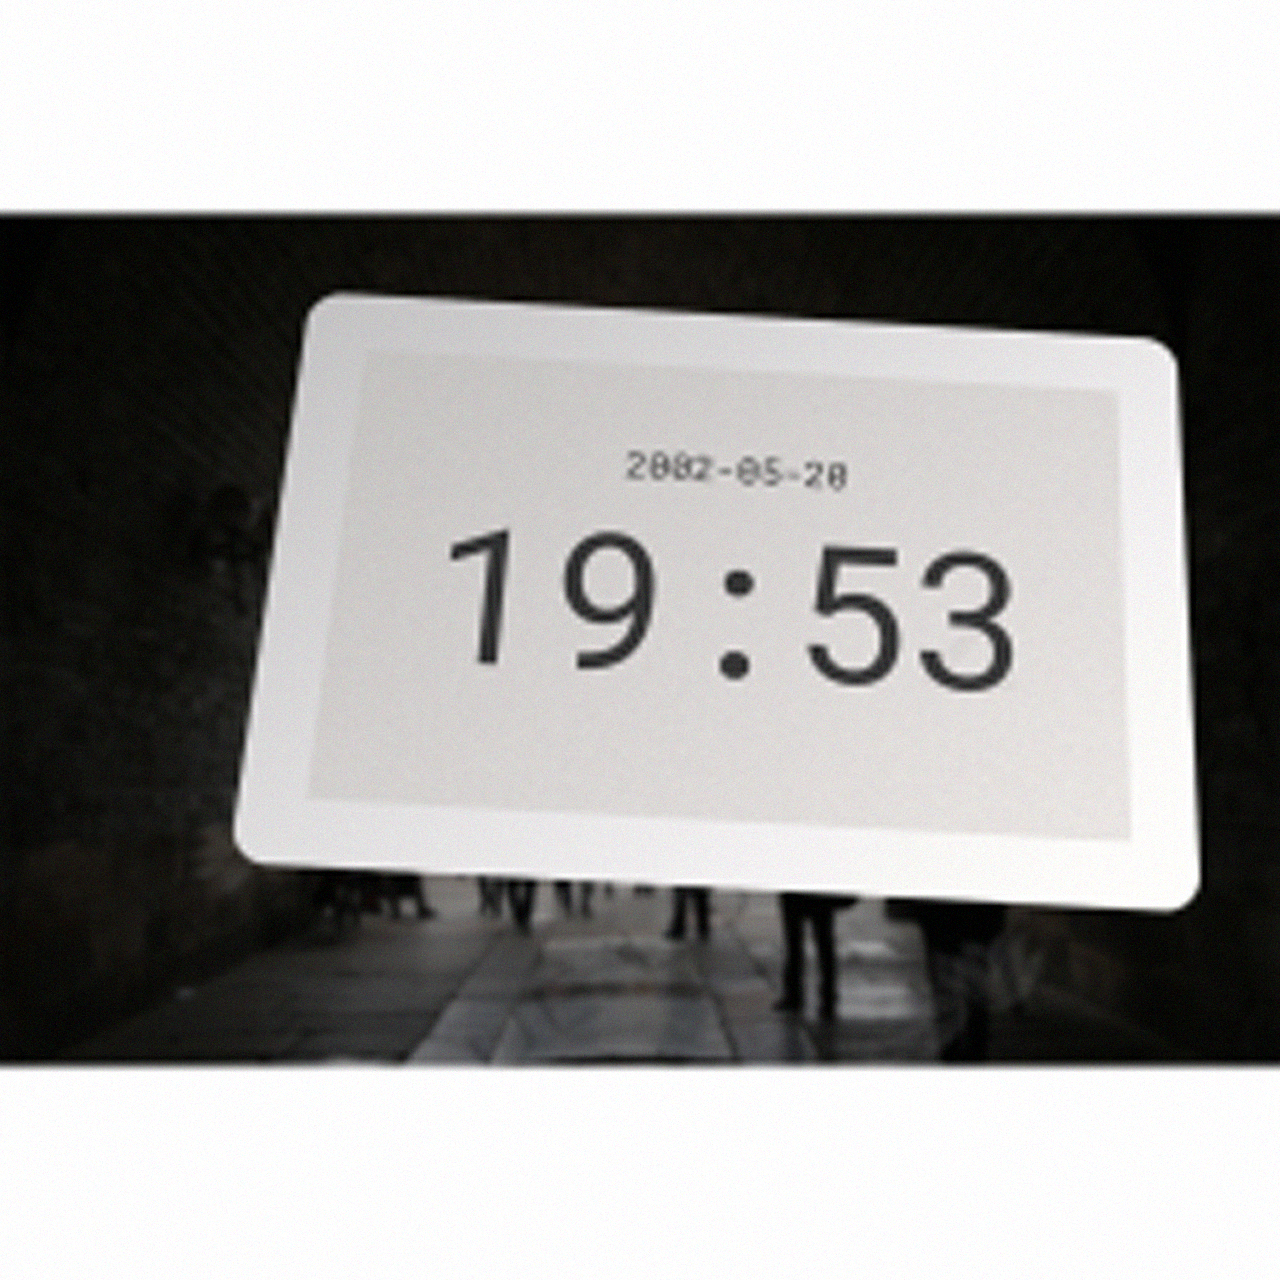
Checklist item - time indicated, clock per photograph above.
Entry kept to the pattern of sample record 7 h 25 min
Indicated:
19 h 53 min
